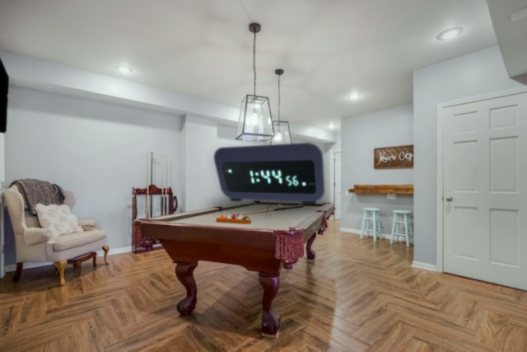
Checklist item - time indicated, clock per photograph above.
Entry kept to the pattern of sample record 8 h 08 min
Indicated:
1 h 44 min
